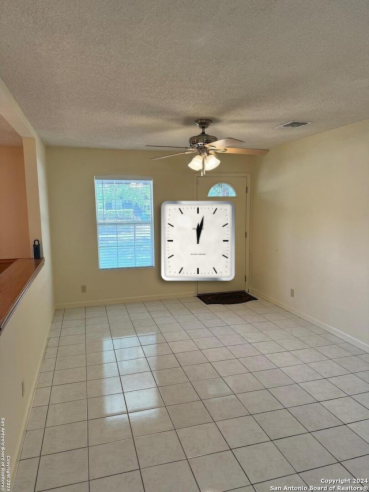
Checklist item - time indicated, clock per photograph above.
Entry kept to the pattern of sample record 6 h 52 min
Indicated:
12 h 02 min
